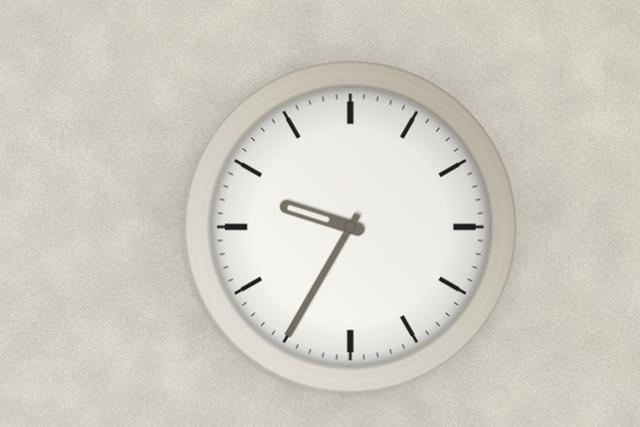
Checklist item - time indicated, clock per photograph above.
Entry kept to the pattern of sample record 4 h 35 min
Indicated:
9 h 35 min
